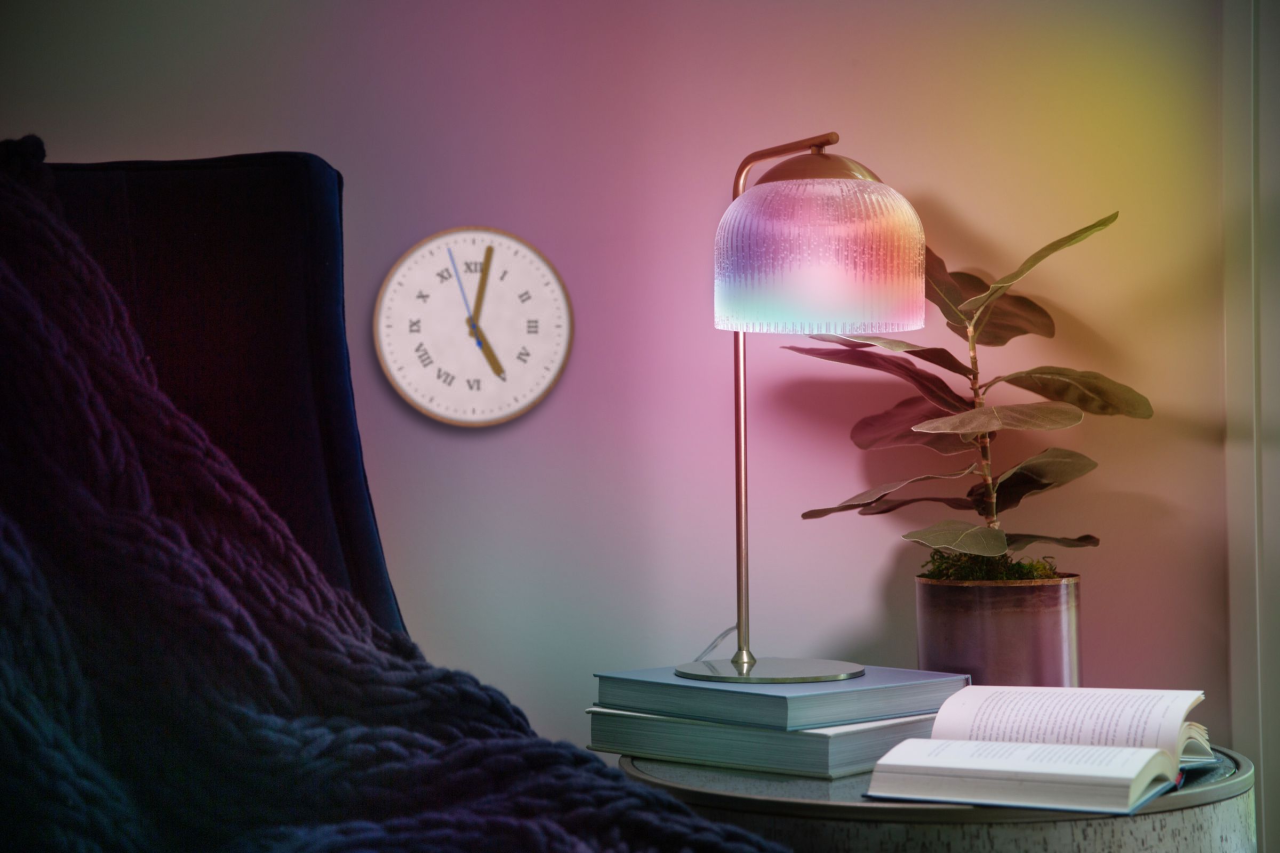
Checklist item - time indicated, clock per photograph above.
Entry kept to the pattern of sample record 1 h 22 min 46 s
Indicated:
5 h 01 min 57 s
